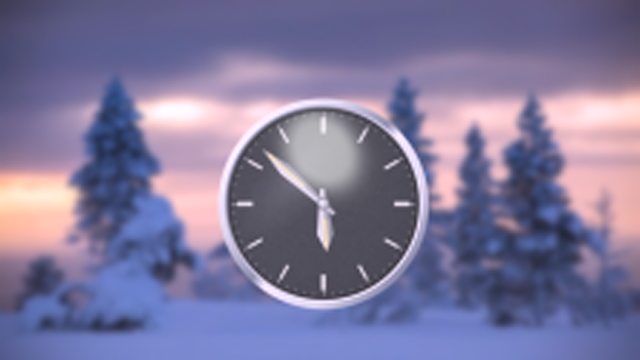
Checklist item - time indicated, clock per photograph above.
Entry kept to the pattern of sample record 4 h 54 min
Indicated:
5 h 52 min
